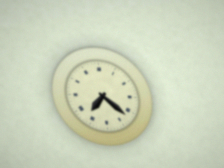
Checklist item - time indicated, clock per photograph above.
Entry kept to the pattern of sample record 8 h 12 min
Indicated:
7 h 22 min
